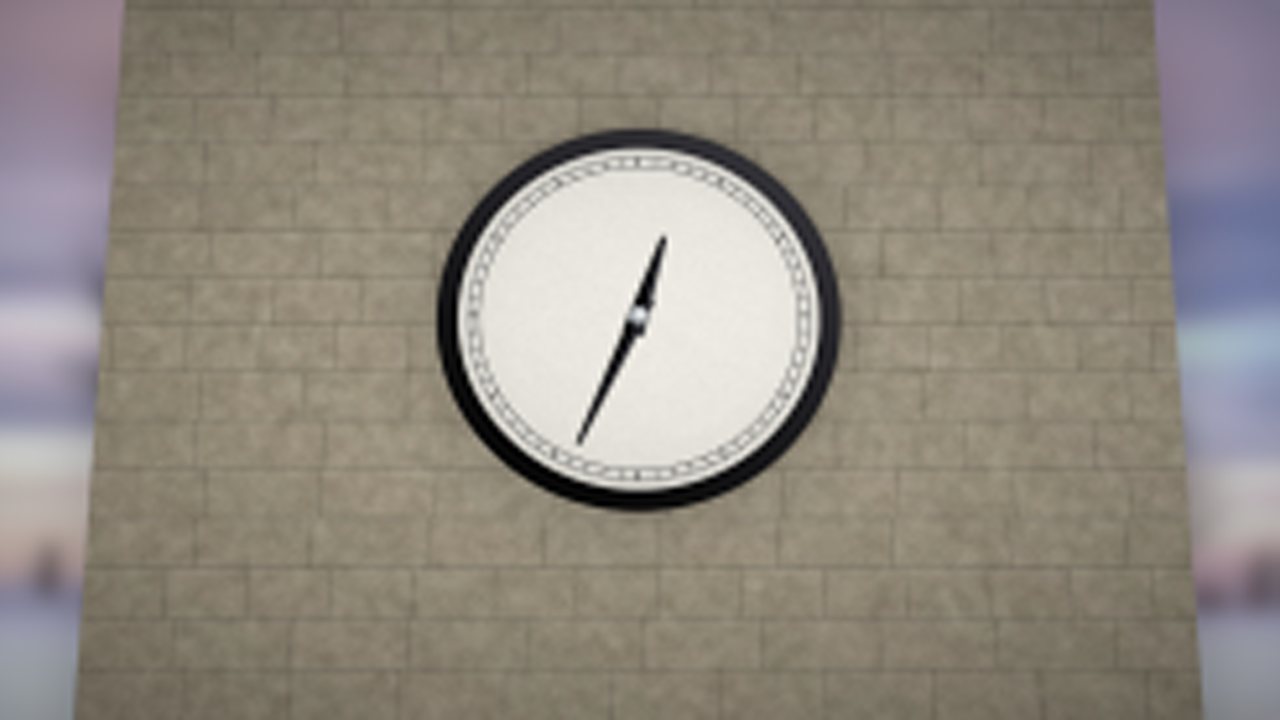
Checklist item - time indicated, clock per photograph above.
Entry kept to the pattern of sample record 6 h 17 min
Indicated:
12 h 34 min
